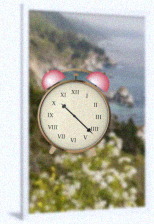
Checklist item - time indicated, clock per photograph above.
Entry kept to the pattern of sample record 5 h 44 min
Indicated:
10 h 22 min
